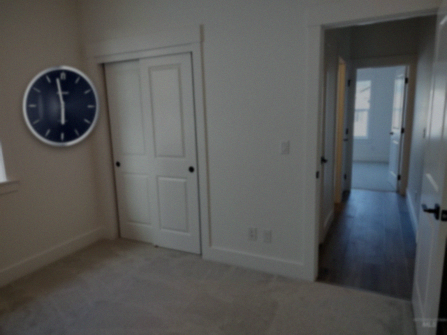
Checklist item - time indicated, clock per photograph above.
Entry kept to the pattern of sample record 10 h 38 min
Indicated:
5 h 58 min
